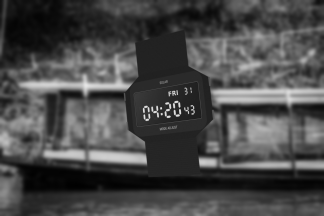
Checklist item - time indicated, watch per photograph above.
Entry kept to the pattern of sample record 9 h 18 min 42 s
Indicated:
4 h 20 min 43 s
